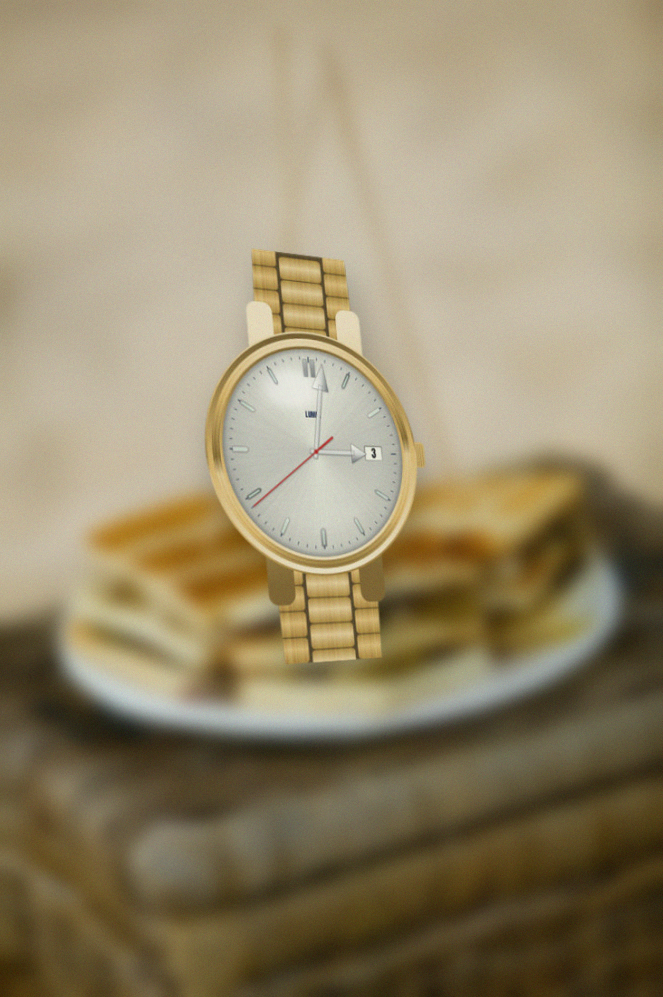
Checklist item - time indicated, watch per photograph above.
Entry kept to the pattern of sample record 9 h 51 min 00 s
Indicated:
3 h 01 min 39 s
